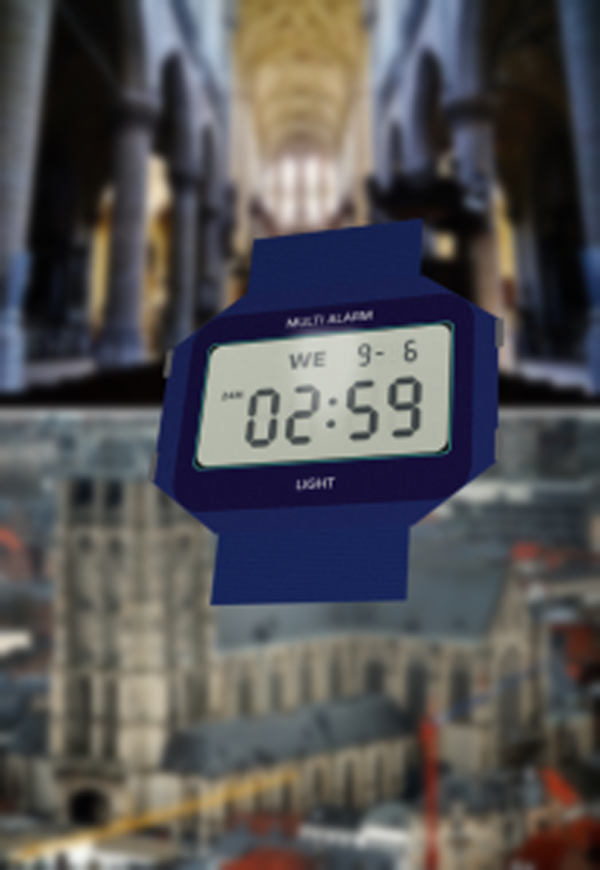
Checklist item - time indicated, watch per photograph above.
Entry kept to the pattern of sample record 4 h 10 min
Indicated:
2 h 59 min
